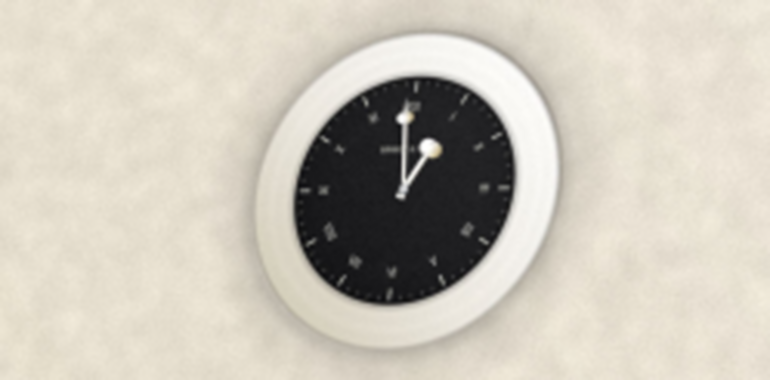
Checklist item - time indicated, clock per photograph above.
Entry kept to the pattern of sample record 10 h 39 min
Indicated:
12 h 59 min
